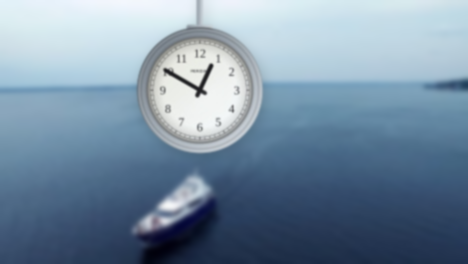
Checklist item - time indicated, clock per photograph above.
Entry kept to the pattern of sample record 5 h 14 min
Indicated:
12 h 50 min
